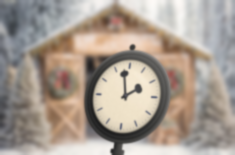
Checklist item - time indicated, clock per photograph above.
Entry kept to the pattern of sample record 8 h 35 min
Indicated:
1 h 58 min
